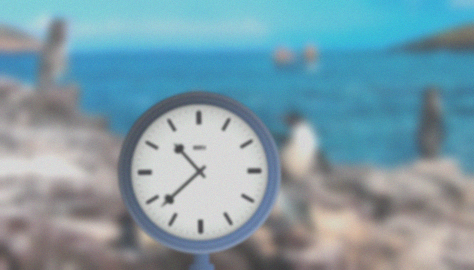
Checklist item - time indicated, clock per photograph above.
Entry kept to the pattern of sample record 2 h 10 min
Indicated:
10 h 38 min
